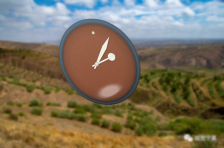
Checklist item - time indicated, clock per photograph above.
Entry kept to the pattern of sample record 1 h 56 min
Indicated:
2 h 05 min
